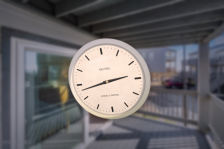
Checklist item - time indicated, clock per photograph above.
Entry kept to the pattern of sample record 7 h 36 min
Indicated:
2 h 43 min
